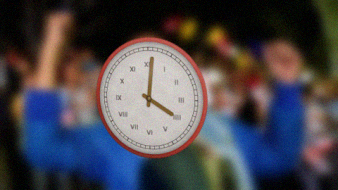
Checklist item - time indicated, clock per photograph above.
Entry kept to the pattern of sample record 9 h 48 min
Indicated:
4 h 01 min
